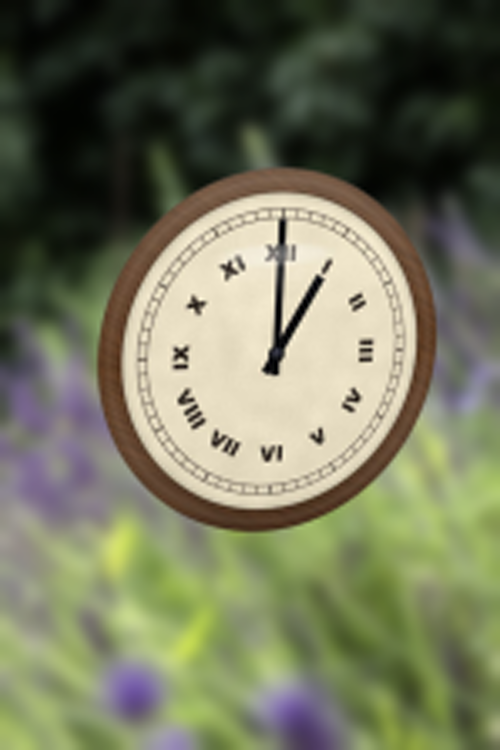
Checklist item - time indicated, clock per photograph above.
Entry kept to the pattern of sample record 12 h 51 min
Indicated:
1 h 00 min
